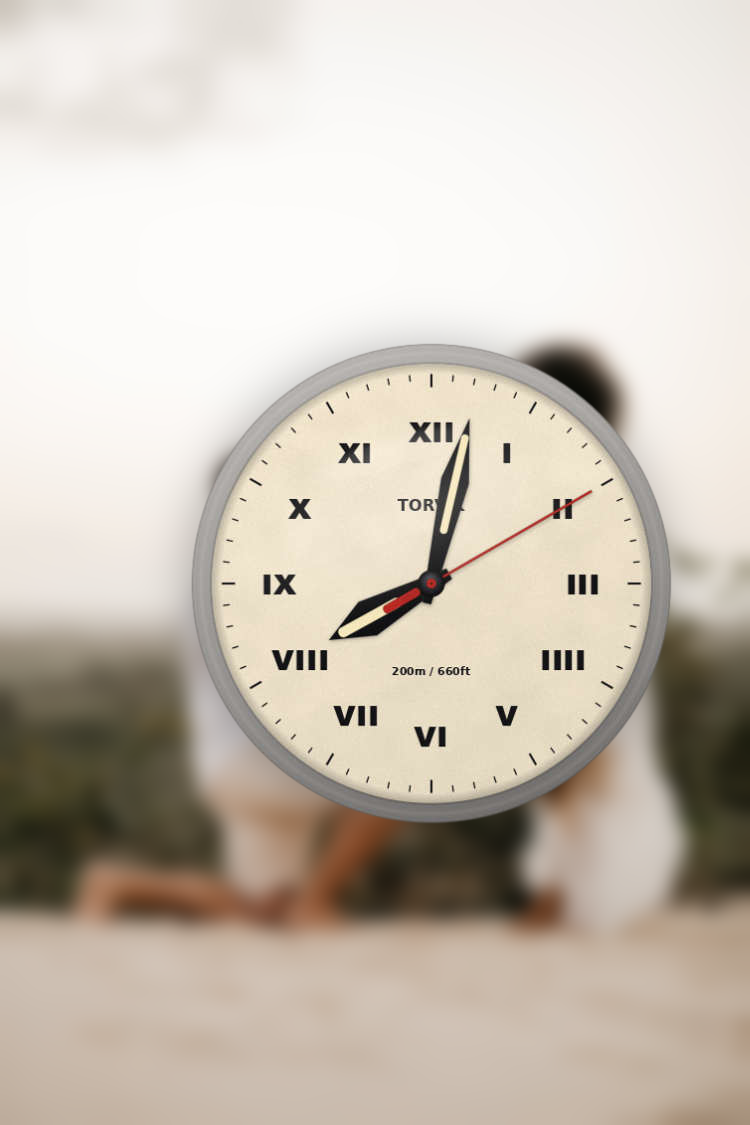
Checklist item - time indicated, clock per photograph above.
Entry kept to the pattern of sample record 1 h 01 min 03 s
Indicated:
8 h 02 min 10 s
